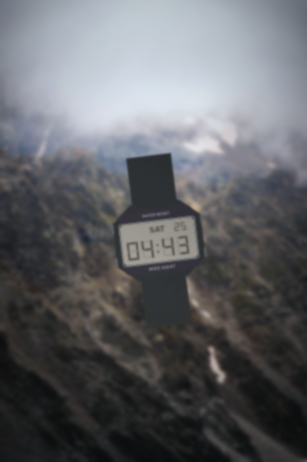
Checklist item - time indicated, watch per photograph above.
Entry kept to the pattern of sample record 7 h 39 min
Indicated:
4 h 43 min
